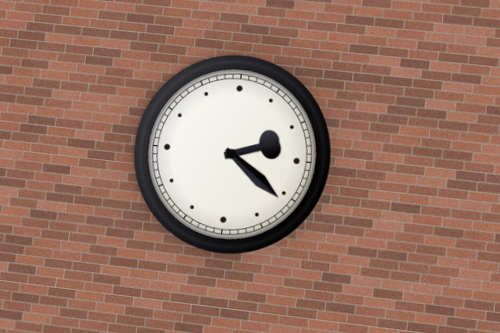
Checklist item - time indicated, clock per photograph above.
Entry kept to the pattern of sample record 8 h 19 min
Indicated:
2 h 21 min
